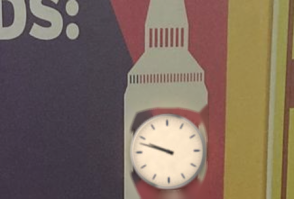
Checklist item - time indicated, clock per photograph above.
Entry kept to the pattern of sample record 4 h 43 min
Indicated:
9 h 48 min
